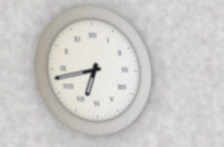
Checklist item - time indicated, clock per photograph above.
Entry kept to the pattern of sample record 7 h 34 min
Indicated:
6 h 43 min
